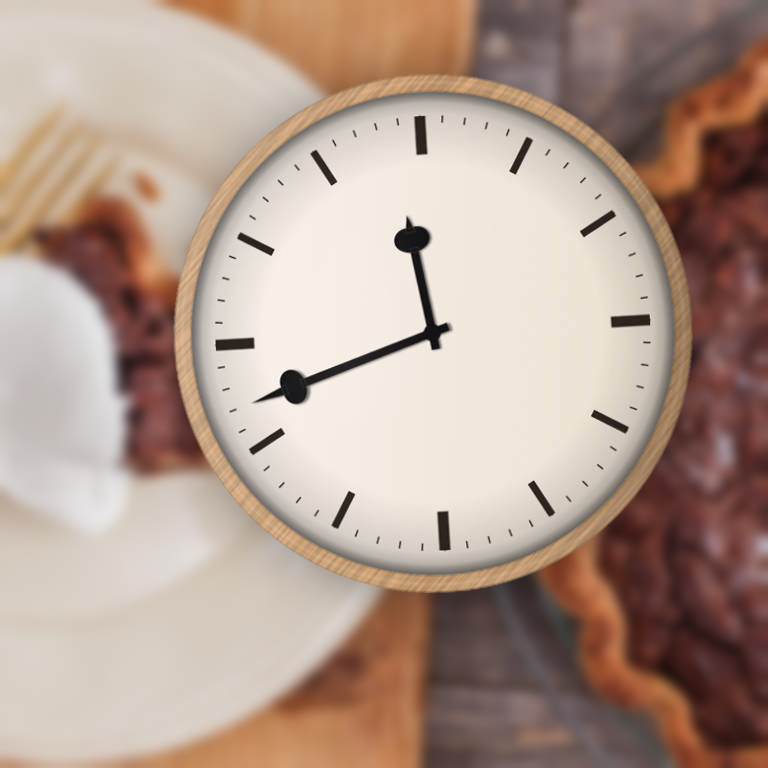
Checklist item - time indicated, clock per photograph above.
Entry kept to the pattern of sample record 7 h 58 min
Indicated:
11 h 42 min
